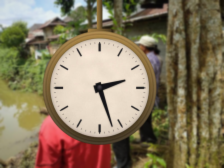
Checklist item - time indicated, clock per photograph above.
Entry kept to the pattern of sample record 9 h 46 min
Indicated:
2 h 27 min
